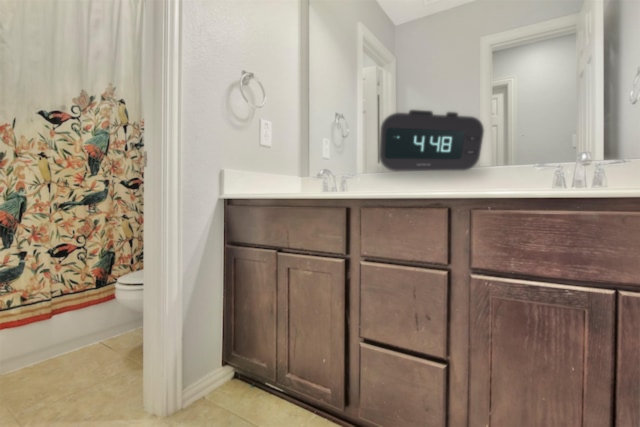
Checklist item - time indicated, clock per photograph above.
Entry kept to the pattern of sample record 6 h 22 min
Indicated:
4 h 48 min
